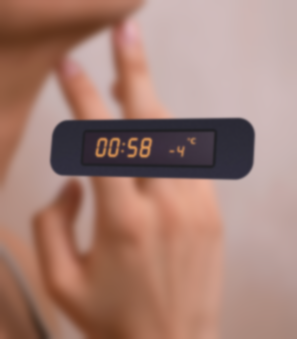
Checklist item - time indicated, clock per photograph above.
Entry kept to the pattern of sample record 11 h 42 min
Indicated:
0 h 58 min
